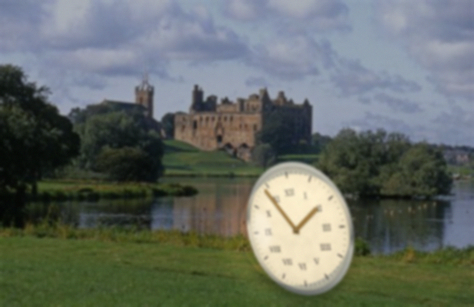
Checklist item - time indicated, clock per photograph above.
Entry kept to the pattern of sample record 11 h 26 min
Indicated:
1 h 54 min
